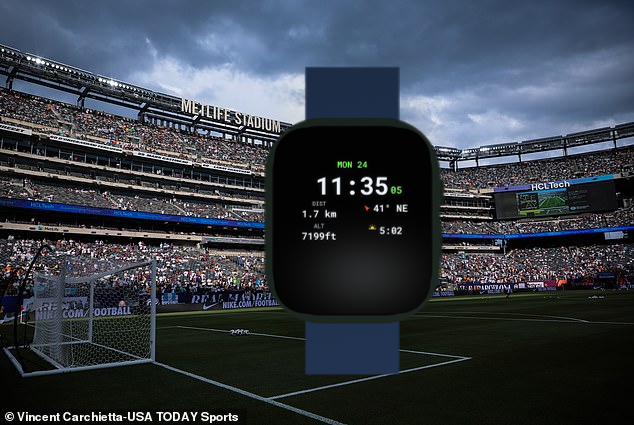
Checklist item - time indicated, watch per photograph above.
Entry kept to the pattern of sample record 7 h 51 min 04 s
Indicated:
11 h 35 min 05 s
